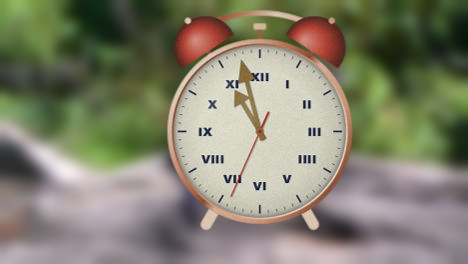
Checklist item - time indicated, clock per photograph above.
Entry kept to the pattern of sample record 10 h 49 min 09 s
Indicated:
10 h 57 min 34 s
